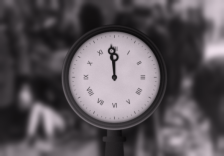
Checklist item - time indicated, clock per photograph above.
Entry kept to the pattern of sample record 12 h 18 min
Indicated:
11 h 59 min
